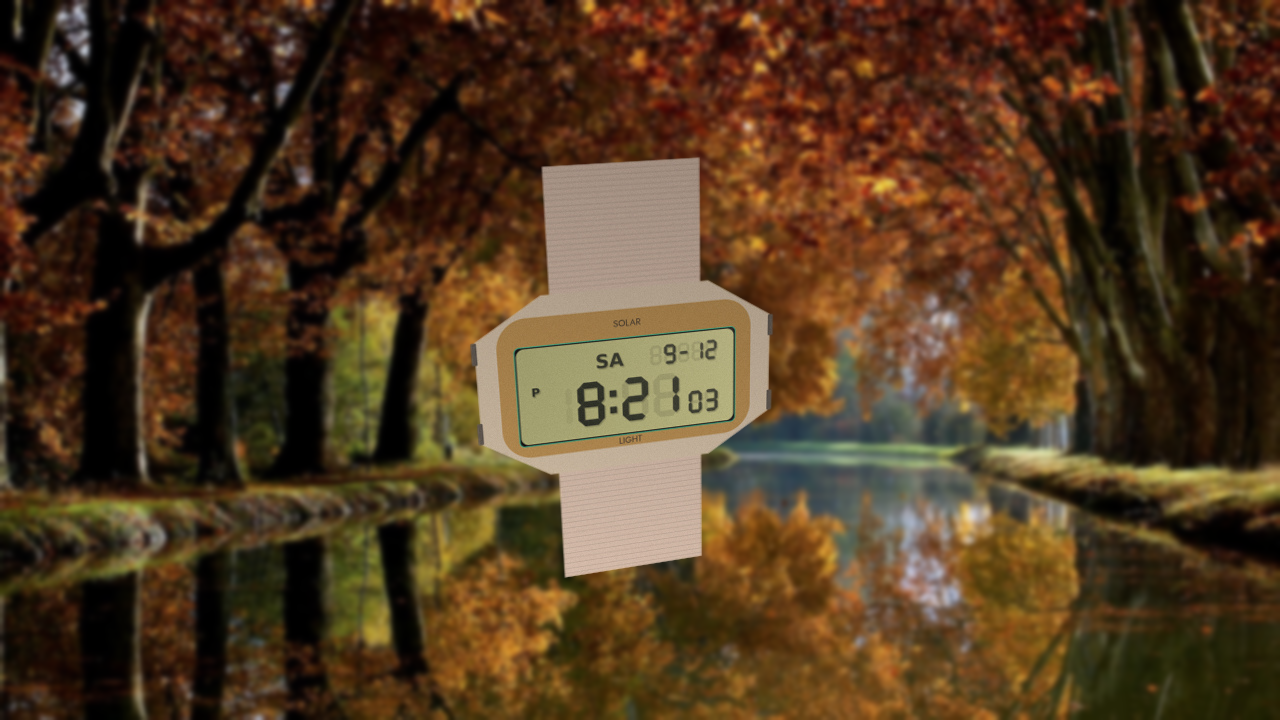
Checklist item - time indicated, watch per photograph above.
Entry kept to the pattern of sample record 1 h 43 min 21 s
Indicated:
8 h 21 min 03 s
